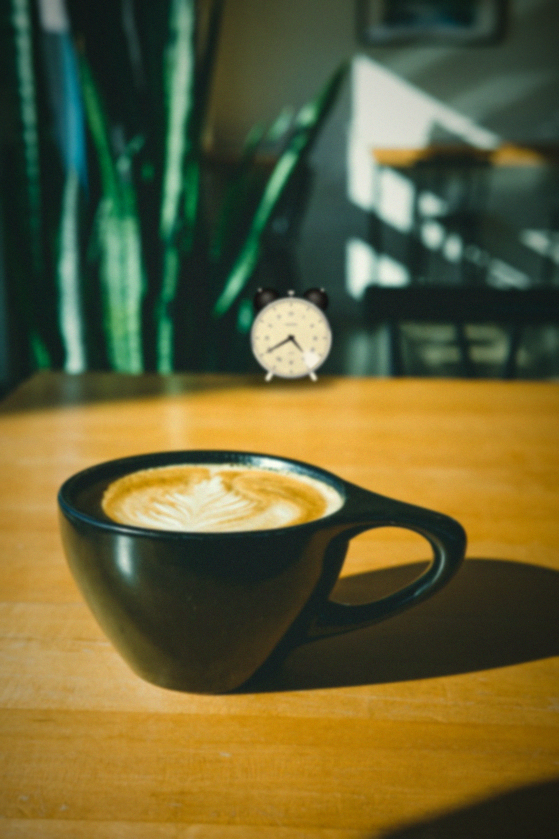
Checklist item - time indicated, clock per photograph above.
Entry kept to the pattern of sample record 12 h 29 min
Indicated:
4 h 40 min
